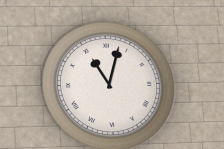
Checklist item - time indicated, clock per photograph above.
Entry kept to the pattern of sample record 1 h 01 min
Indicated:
11 h 03 min
